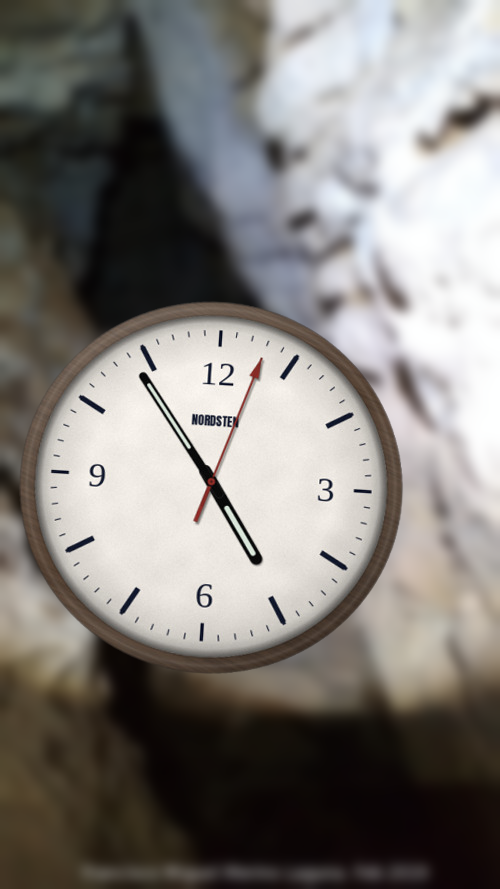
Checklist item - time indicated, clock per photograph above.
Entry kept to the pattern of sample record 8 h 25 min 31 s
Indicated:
4 h 54 min 03 s
